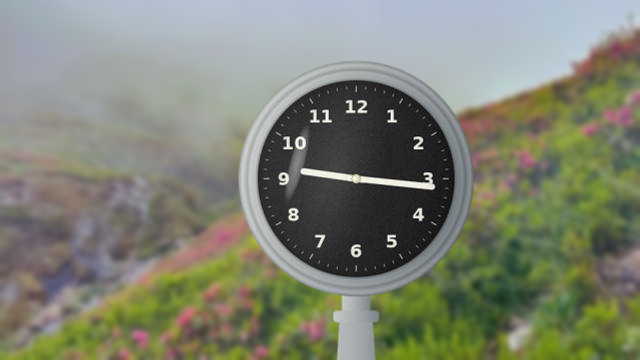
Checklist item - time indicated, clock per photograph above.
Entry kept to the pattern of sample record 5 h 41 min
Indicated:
9 h 16 min
